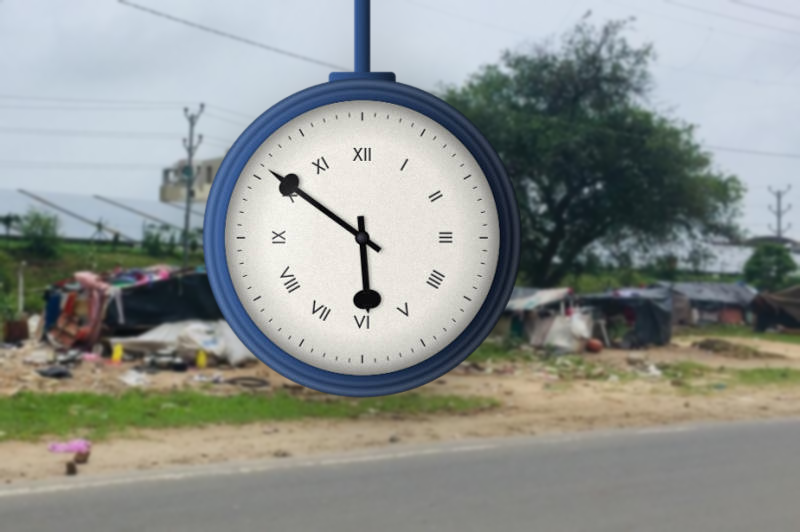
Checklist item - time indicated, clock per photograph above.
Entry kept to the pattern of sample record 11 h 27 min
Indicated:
5 h 51 min
